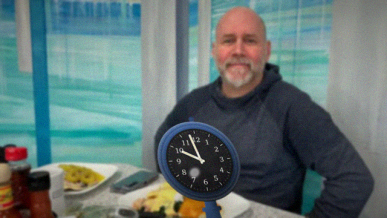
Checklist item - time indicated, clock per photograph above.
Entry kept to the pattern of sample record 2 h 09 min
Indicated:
9 h 58 min
